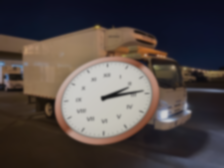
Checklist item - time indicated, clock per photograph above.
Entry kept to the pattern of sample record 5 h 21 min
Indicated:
2 h 14 min
